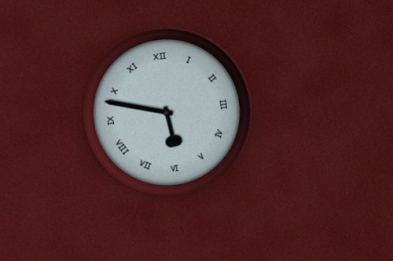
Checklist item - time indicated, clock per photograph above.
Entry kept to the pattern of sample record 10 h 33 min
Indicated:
5 h 48 min
